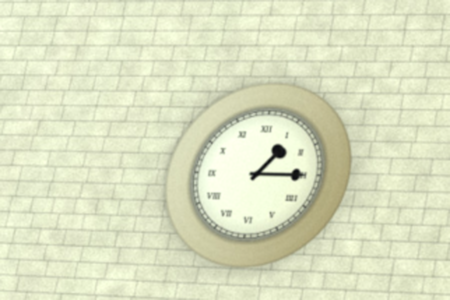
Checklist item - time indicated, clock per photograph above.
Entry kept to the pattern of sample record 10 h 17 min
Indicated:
1 h 15 min
